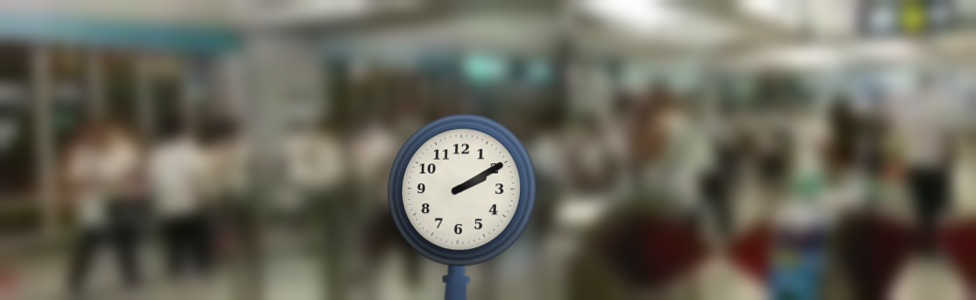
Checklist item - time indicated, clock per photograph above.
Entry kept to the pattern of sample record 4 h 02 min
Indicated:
2 h 10 min
